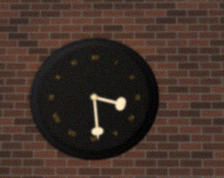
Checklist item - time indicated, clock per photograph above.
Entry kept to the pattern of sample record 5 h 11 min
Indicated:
3 h 29 min
